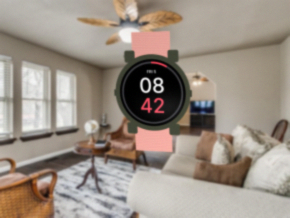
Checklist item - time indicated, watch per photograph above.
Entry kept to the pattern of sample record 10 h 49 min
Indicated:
8 h 42 min
